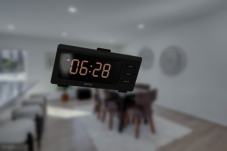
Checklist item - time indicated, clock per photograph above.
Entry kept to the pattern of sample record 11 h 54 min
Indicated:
6 h 28 min
